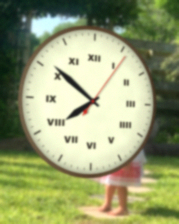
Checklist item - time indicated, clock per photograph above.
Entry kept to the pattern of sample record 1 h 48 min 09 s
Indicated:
7 h 51 min 06 s
